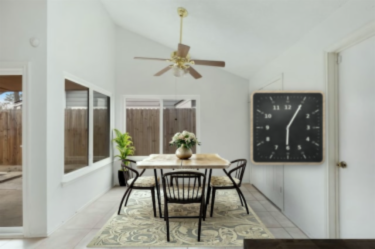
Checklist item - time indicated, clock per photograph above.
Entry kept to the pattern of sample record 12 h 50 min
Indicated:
6 h 05 min
